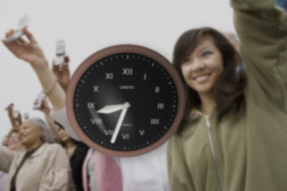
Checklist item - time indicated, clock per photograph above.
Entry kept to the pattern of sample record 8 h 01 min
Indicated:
8 h 33 min
